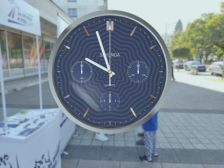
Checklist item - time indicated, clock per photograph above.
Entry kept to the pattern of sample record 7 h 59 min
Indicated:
9 h 57 min
